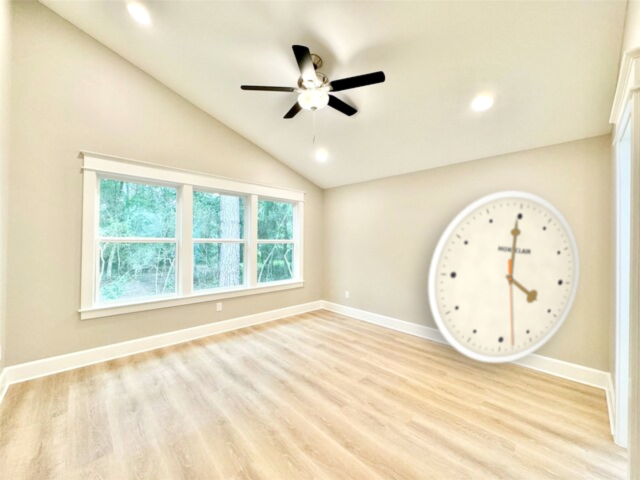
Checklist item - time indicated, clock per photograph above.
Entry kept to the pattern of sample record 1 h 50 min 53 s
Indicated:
3 h 59 min 28 s
